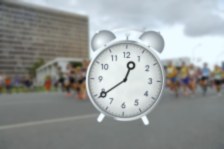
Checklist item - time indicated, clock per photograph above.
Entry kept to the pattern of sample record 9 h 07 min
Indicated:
12 h 39 min
